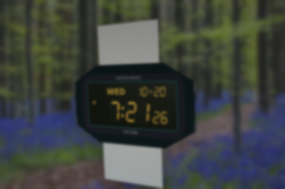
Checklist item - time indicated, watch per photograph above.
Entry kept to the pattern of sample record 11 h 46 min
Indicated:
7 h 21 min
